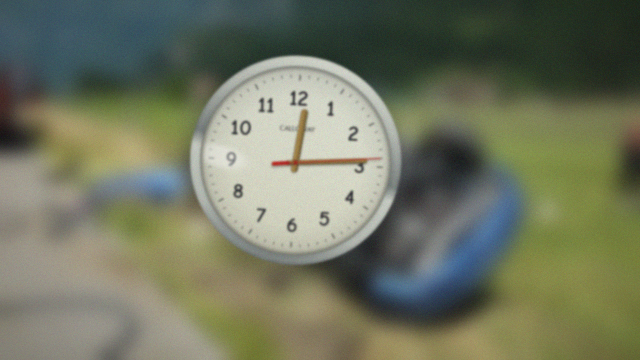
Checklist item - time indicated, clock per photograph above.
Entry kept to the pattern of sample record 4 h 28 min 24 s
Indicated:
12 h 14 min 14 s
